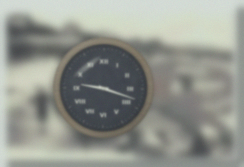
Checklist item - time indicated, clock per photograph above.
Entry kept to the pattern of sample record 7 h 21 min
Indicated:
9 h 18 min
